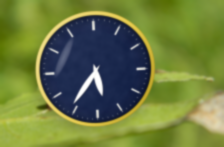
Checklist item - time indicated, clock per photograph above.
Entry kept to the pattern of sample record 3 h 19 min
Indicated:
5 h 36 min
